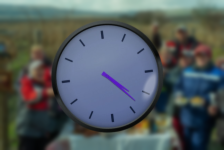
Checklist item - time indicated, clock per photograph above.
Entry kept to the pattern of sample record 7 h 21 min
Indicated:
4 h 23 min
